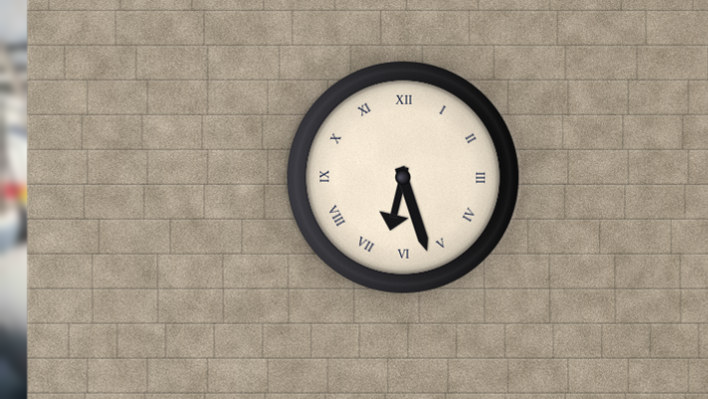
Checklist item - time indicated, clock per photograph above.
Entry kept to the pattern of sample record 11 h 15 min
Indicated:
6 h 27 min
